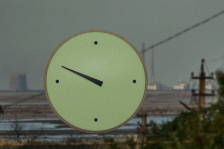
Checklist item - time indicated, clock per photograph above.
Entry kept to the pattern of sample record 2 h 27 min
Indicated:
9 h 49 min
